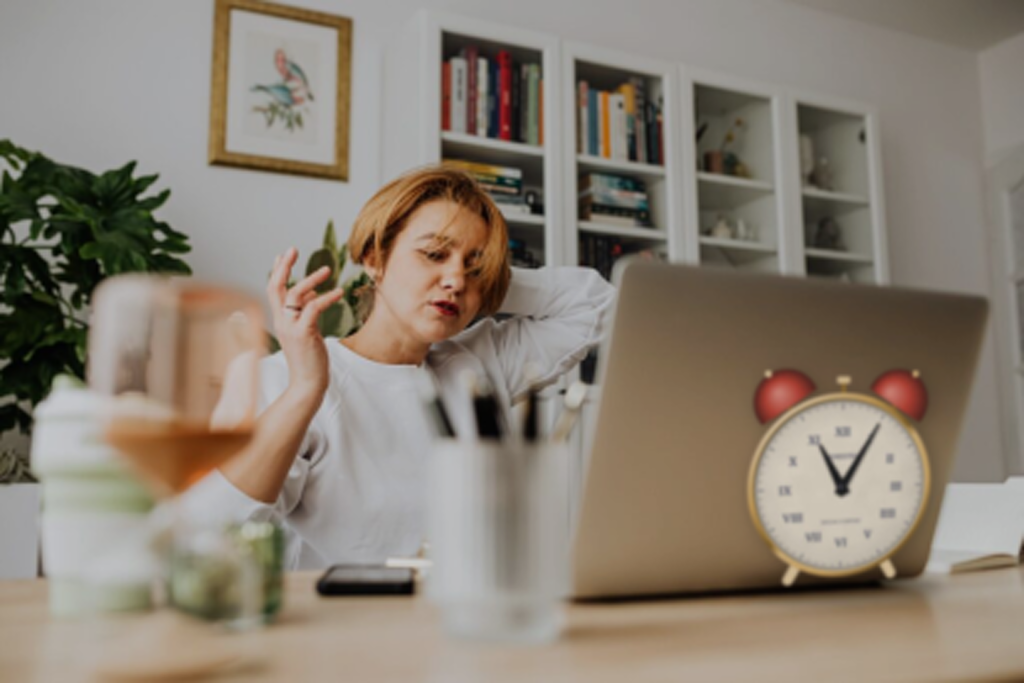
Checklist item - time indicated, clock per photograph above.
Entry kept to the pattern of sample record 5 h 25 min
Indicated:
11 h 05 min
